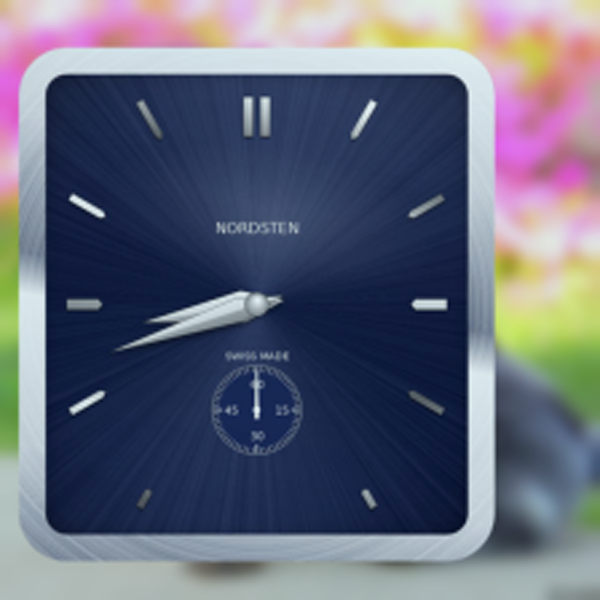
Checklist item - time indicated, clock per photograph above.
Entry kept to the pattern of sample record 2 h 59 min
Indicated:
8 h 42 min
